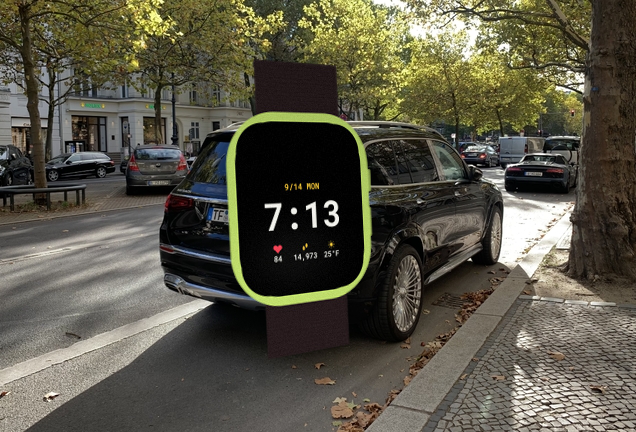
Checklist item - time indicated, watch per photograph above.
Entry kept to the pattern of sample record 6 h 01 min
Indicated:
7 h 13 min
